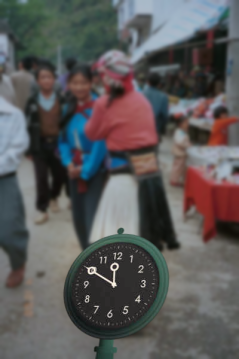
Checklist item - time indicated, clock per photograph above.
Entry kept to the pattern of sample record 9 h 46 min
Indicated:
11 h 50 min
